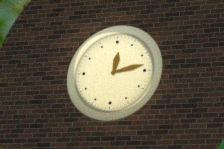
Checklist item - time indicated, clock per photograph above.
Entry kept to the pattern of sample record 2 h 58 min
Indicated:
12 h 13 min
